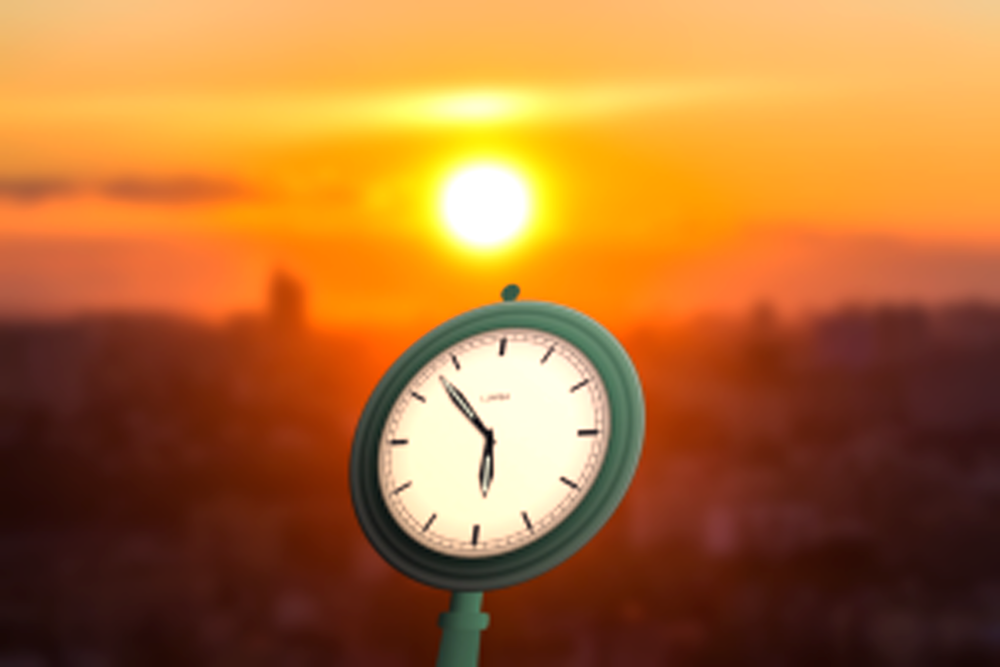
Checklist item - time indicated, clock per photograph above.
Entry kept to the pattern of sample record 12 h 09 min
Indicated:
5 h 53 min
